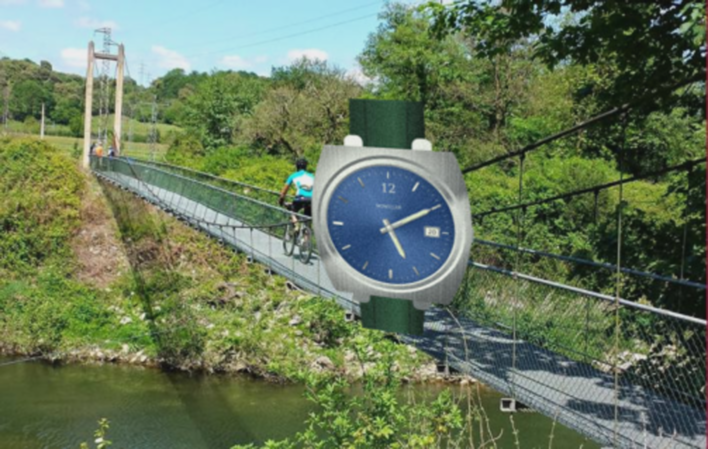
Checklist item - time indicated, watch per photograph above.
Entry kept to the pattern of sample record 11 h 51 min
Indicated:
5 h 10 min
